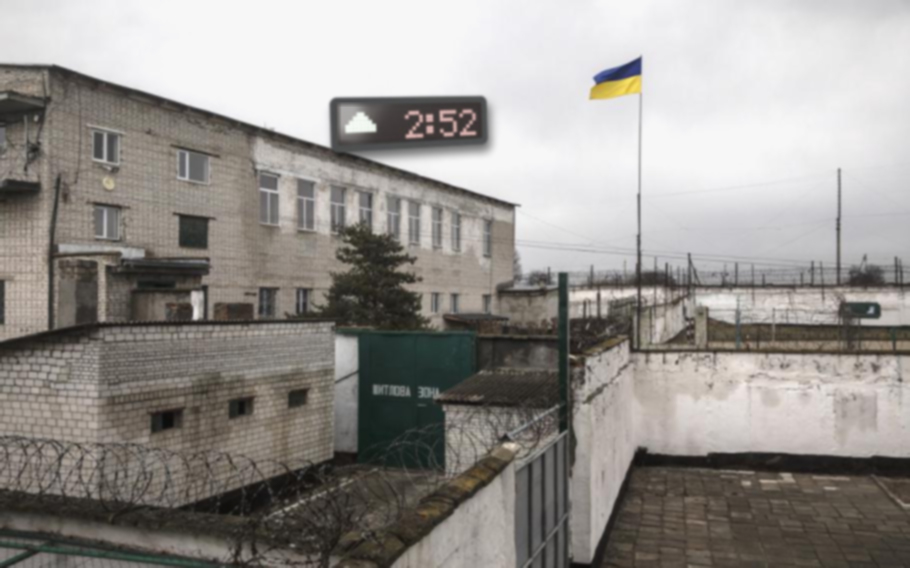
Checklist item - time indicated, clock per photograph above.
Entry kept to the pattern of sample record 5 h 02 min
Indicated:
2 h 52 min
